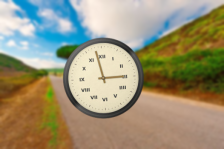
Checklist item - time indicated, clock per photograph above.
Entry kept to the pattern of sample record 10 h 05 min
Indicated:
2 h 58 min
